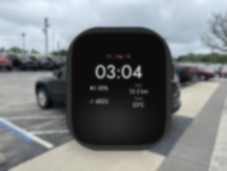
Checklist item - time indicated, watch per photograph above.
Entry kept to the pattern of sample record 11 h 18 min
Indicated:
3 h 04 min
